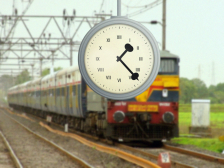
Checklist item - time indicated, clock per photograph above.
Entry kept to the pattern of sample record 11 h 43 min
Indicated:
1 h 23 min
